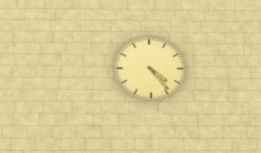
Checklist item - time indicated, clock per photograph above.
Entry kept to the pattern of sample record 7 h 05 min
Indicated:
4 h 24 min
